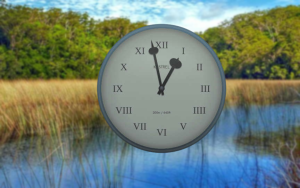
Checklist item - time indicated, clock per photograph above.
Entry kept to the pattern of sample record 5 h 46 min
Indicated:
12 h 58 min
